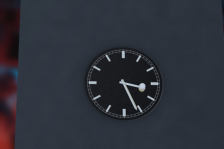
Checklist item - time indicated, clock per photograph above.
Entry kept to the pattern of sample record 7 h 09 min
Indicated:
3 h 26 min
